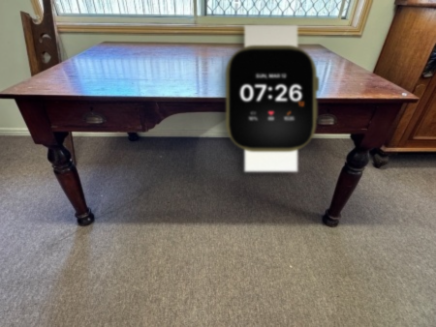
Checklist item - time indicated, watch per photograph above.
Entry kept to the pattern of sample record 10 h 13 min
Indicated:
7 h 26 min
